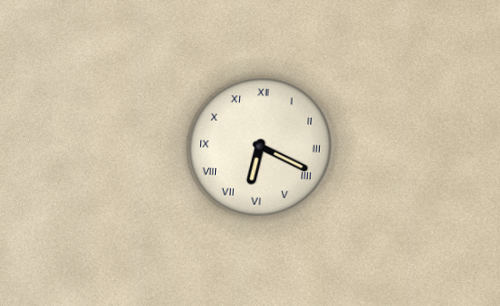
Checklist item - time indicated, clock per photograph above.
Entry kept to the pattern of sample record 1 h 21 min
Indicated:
6 h 19 min
